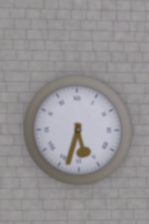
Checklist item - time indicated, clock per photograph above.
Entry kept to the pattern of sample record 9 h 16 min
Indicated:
5 h 33 min
